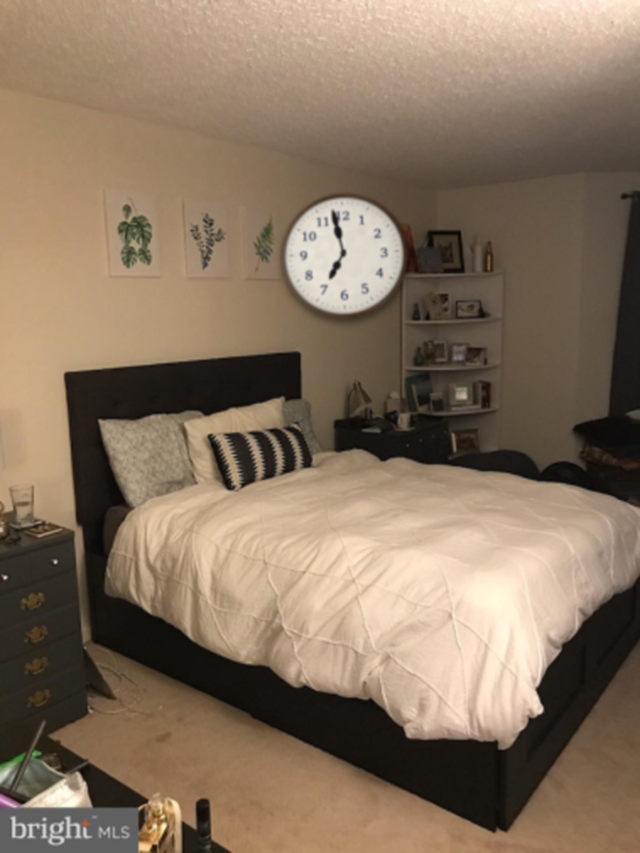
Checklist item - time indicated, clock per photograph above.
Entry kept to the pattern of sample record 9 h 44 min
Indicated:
6 h 58 min
